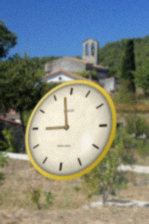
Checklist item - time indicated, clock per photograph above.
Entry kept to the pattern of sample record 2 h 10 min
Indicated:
8 h 58 min
